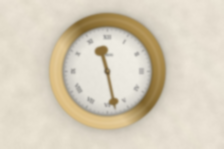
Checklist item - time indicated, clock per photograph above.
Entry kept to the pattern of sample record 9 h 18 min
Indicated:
11 h 28 min
